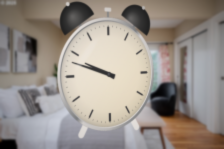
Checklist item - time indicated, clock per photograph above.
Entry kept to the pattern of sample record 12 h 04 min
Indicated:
9 h 48 min
